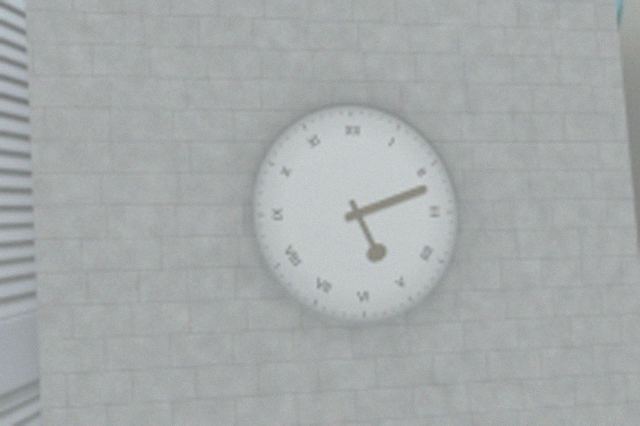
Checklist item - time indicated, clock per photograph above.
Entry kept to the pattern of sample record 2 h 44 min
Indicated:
5 h 12 min
